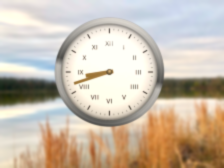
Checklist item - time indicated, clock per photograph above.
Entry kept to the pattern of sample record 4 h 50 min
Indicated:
8 h 42 min
